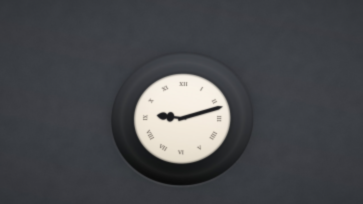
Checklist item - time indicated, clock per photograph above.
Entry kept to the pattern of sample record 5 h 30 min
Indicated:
9 h 12 min
